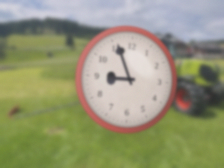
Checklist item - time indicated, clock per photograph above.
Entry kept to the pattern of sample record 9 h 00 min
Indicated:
8 h 56 min
